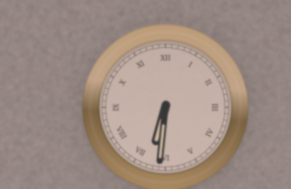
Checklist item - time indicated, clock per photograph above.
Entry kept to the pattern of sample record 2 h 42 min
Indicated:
6 h 31 min
